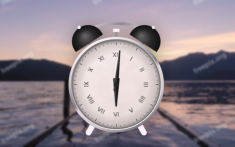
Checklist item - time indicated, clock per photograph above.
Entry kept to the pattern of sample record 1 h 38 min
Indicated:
6 h 01 min
